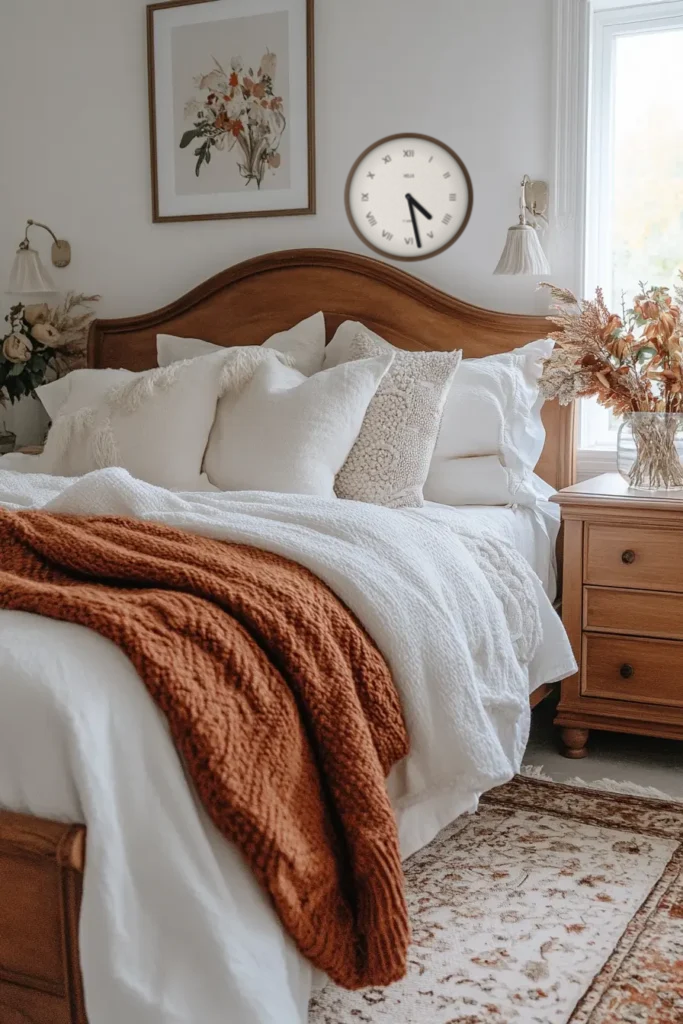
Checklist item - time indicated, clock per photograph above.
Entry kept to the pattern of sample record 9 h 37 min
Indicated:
4 h 28 min
